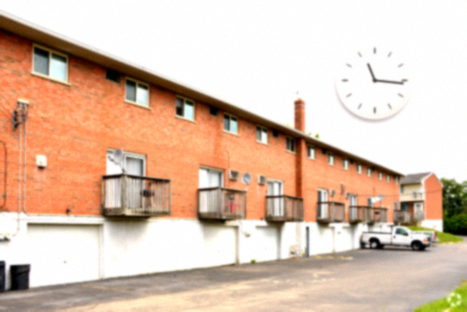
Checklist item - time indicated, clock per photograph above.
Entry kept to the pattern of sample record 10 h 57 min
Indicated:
11 h 16 min
